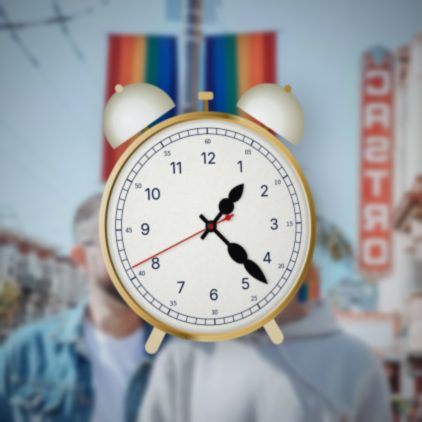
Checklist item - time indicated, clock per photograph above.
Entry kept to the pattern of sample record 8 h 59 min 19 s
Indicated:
1 h 22 min 41 s
